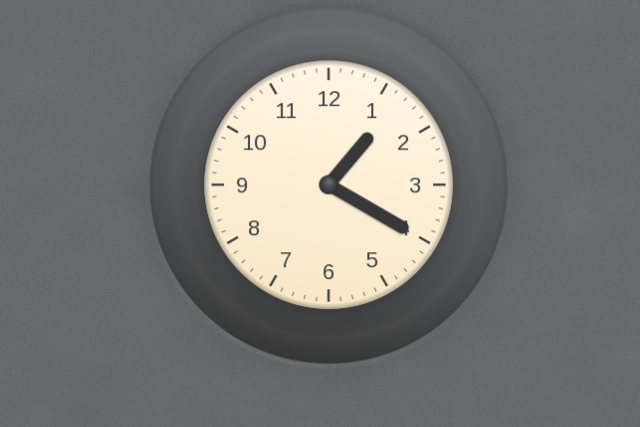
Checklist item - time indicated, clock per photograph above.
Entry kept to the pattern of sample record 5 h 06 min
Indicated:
1 h 20 min
